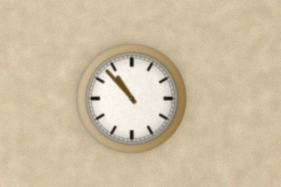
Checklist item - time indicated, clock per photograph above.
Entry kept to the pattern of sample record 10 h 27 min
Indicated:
10 h 53 min
